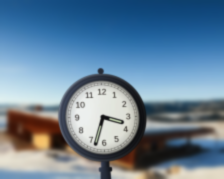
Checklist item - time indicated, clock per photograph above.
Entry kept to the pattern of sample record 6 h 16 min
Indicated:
3 h 33 min
